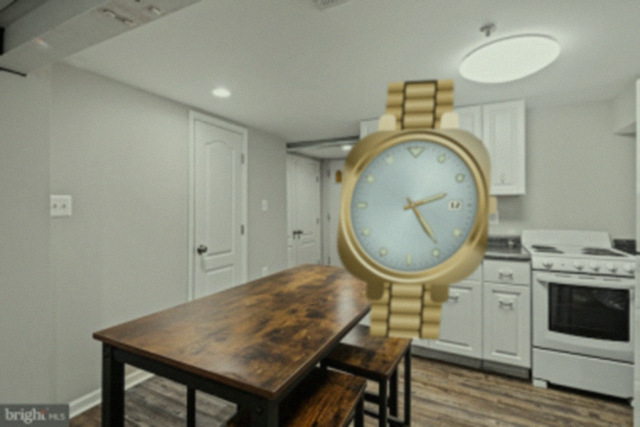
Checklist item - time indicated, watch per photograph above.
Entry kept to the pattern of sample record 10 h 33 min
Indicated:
2 h 24 min
